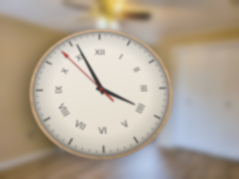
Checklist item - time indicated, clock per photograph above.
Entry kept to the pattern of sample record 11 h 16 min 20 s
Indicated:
3 h 55 min 53 s
